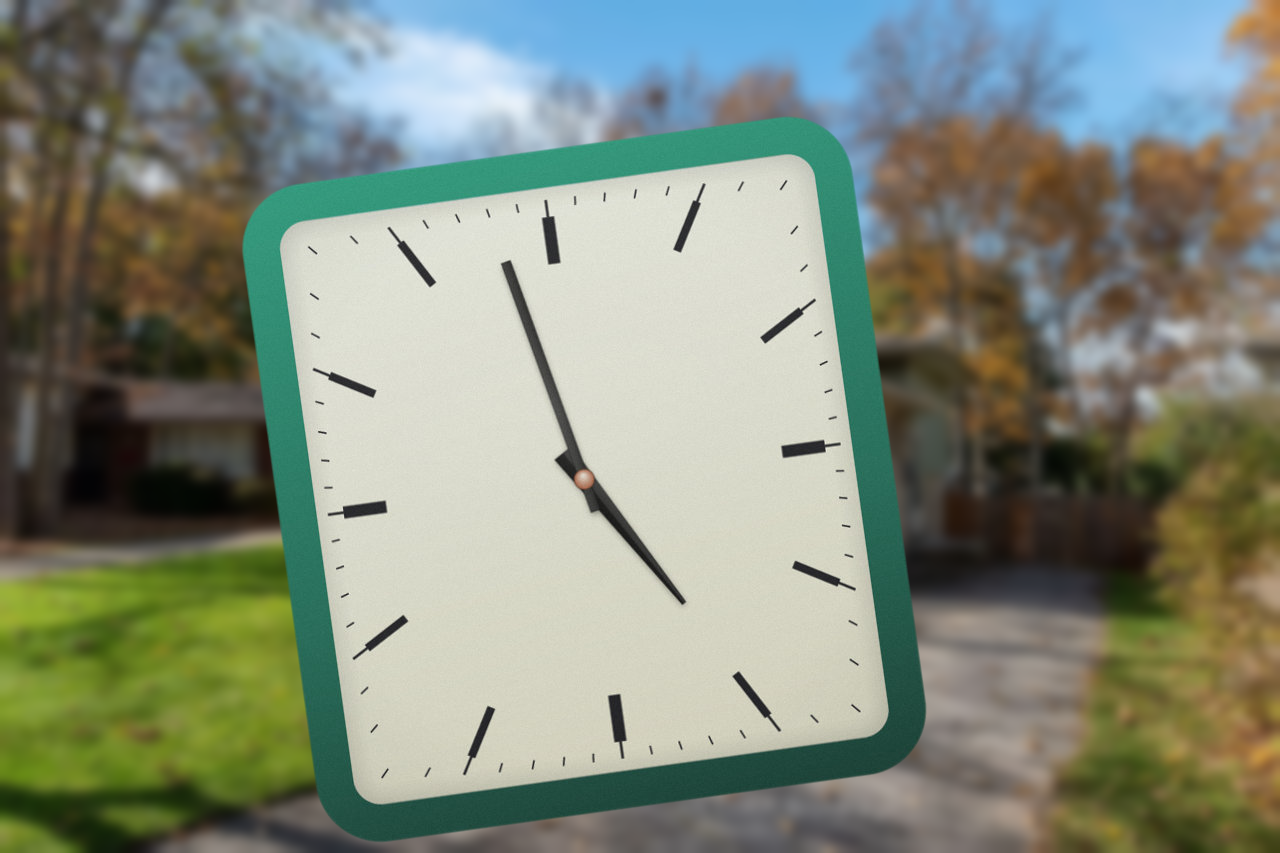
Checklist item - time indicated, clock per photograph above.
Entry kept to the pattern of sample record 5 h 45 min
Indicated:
4 h 58 min
